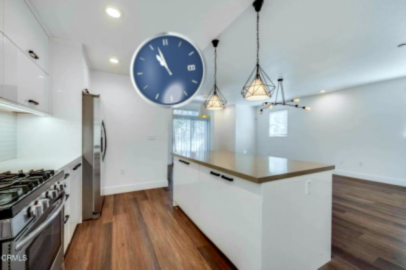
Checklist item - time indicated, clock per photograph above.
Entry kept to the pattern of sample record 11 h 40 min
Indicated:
10 h 57 min
